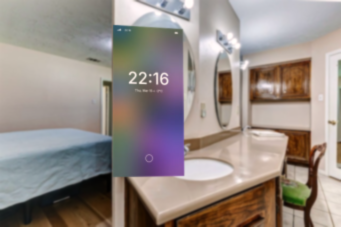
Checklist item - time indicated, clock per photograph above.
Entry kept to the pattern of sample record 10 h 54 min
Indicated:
22 h 16 min
